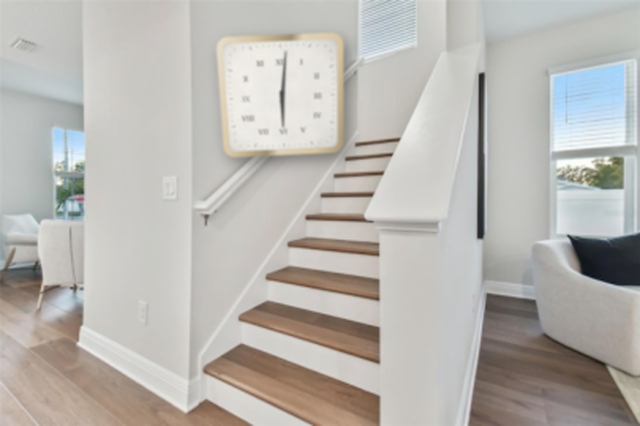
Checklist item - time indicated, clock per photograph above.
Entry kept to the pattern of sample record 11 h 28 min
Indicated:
6 h 01 min
